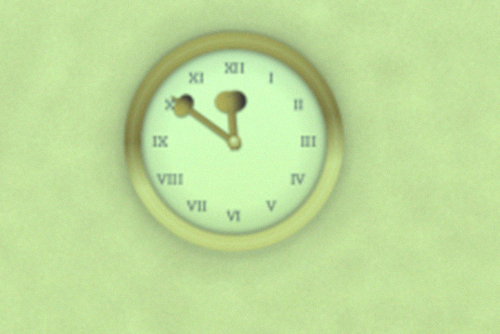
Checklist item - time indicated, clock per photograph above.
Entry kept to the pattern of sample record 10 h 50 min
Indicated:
11 h 51 min
